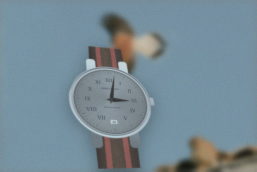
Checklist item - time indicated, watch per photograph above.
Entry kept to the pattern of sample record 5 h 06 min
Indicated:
3 h 02 min
